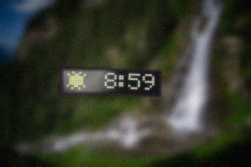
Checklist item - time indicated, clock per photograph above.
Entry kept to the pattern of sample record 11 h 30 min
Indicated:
8 h 59 min
